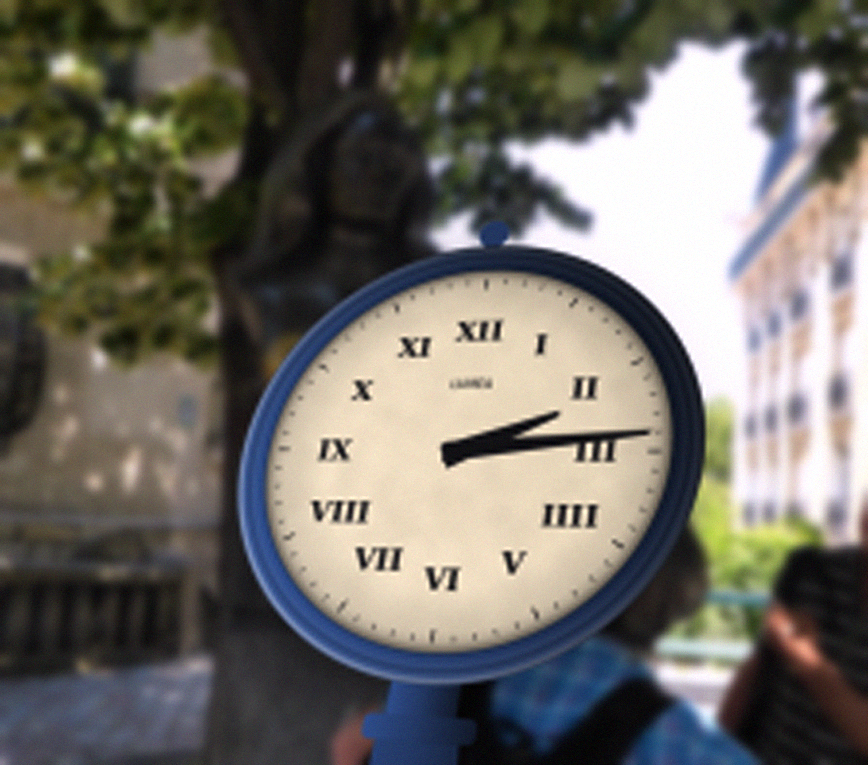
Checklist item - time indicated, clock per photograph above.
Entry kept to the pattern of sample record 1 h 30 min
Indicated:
2 h 14 min
